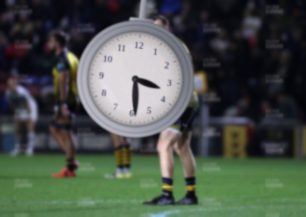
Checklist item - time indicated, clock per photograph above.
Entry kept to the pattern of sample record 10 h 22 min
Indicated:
3 h 29 min
